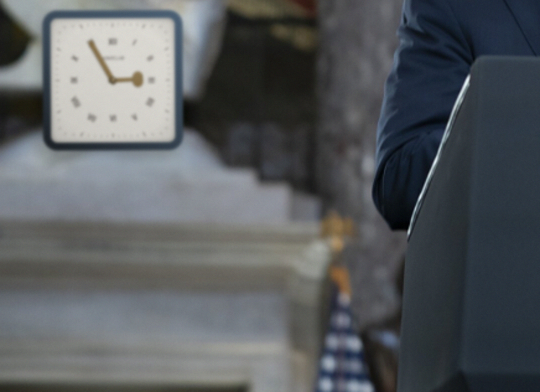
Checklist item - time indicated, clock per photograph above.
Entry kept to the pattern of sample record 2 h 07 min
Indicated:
2 h 55 min
